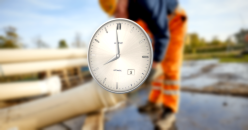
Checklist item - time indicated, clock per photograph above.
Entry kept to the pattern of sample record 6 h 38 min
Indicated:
7 h 59 min
